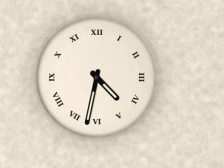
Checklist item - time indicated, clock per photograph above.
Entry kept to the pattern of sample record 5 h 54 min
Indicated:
4 h 32 min
